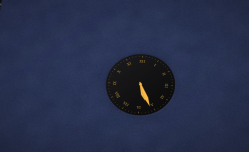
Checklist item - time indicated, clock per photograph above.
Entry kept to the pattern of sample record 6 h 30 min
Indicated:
5 h 26 min
